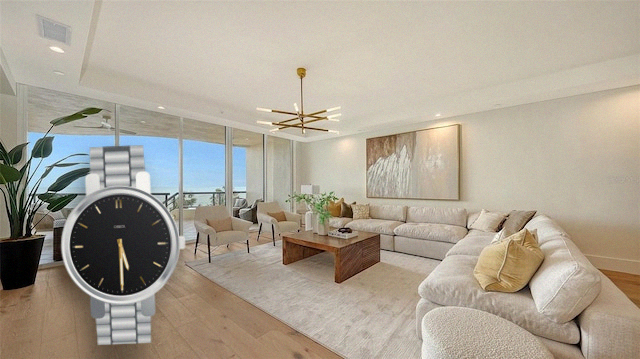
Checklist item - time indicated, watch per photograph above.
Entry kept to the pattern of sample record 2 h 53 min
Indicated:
5 h 30 min
